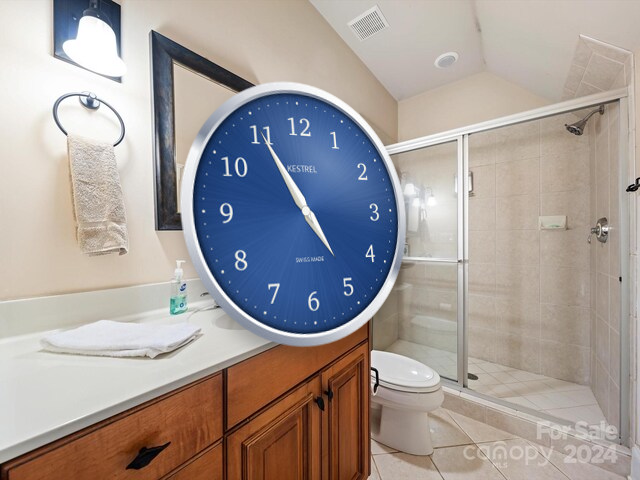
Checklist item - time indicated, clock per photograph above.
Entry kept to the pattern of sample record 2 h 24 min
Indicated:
4 h 55 min
